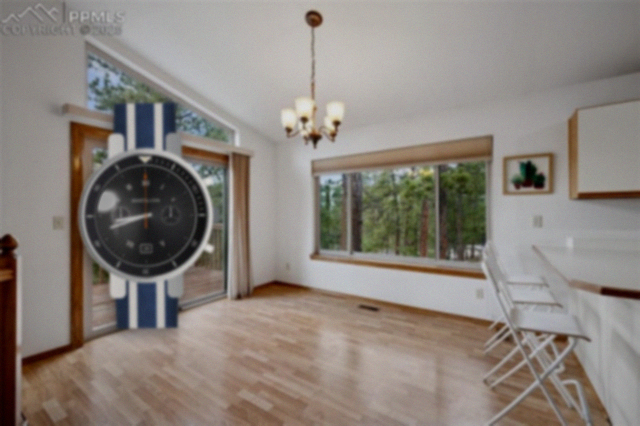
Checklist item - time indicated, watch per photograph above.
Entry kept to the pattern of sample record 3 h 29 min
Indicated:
8 h 42 min
